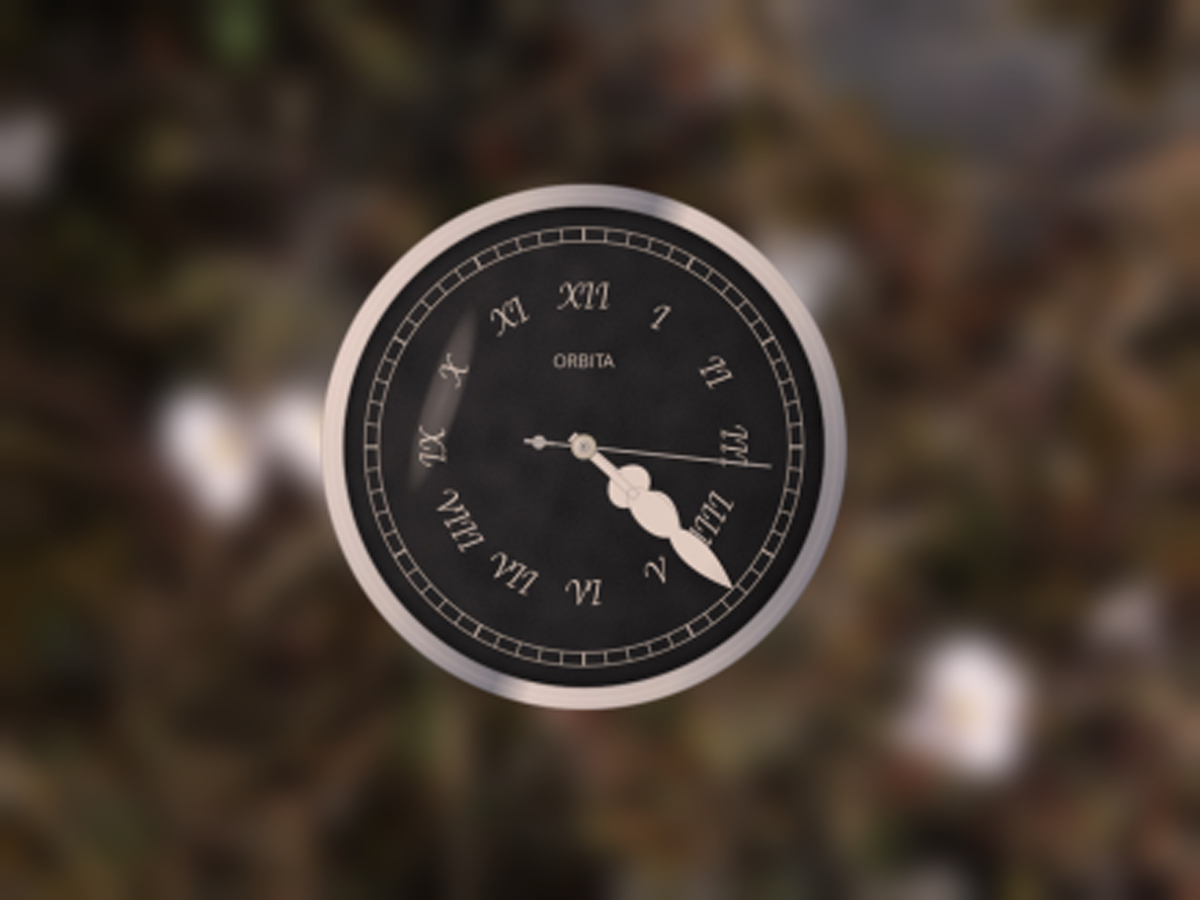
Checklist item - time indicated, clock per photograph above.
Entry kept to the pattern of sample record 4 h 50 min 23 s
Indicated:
4 h 22 min 16 s
